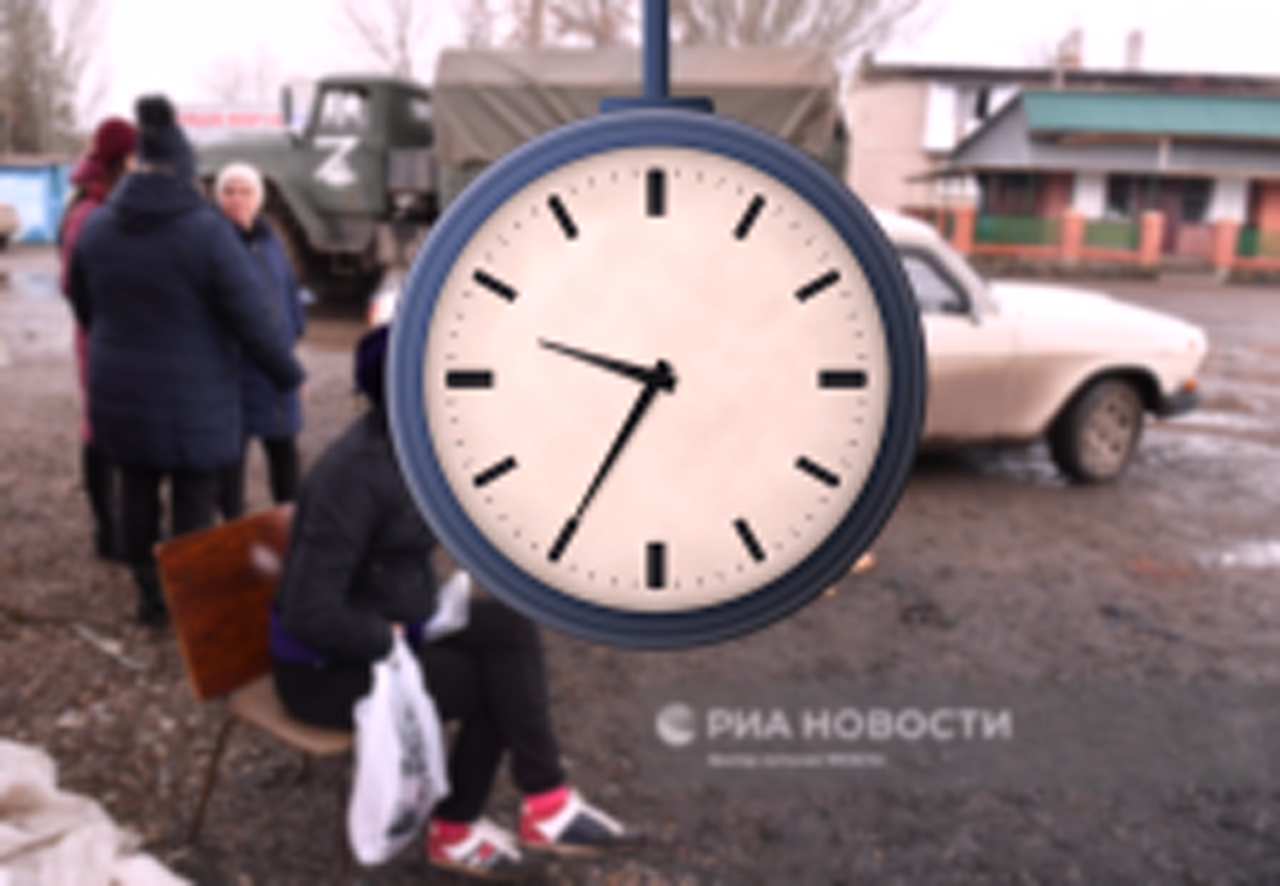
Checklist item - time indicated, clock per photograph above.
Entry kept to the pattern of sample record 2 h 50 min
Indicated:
9 h 35 min
